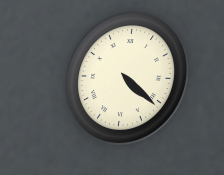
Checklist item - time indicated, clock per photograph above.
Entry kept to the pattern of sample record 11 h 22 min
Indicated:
4 h 21 min
